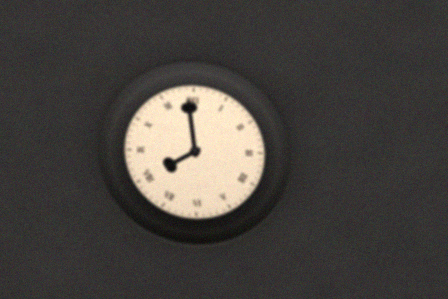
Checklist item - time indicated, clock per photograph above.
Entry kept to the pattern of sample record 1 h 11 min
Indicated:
7 h 59 min
